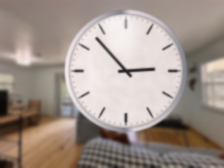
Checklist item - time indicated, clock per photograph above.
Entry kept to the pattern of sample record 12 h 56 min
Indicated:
2 h 53 min
